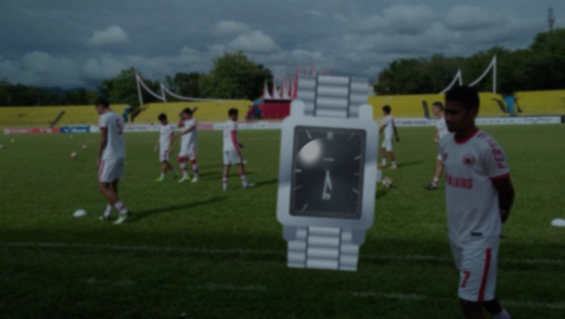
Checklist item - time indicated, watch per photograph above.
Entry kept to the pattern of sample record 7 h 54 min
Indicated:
5 h 31 min
